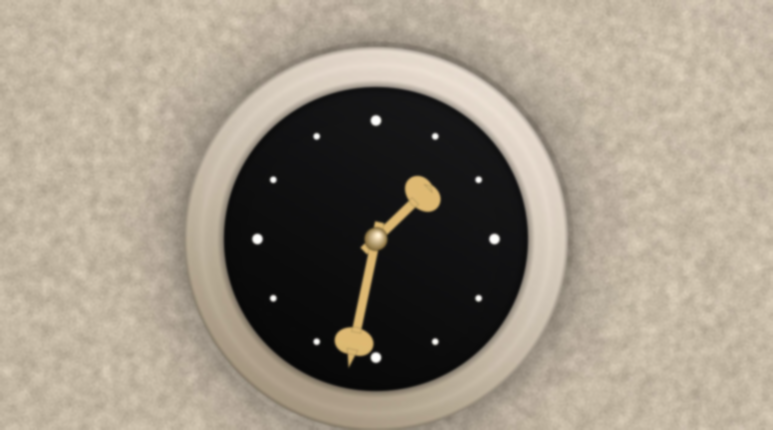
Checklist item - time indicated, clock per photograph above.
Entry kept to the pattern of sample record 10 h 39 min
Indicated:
1 h 32 min
